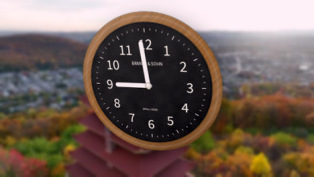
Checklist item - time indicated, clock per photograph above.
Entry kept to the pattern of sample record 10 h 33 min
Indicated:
8 h 59 min
